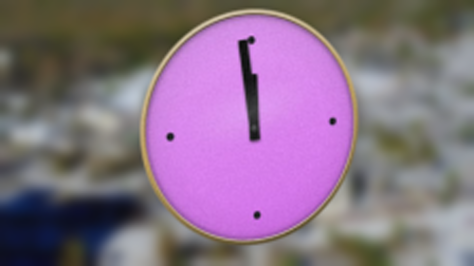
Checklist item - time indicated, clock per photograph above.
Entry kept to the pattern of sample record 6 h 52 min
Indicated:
11 h 59 min
